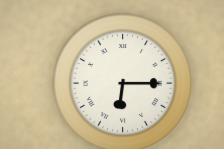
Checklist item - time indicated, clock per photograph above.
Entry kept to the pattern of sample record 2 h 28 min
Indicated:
6 h 15 min
